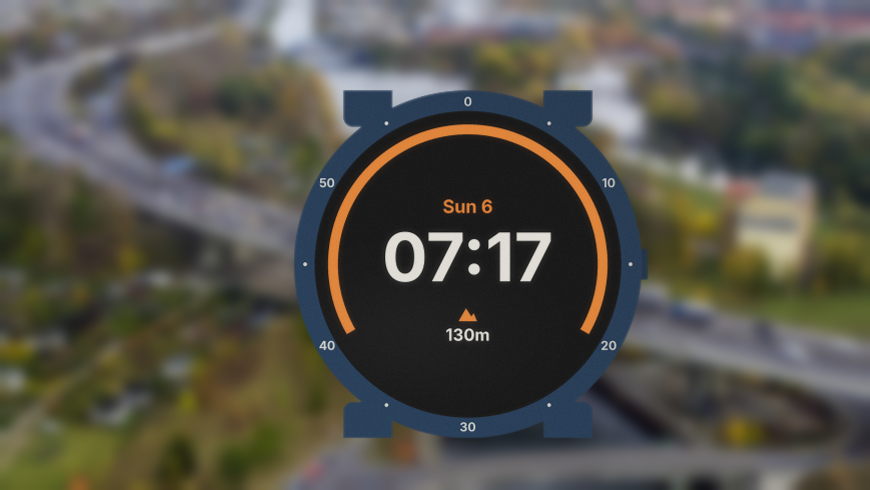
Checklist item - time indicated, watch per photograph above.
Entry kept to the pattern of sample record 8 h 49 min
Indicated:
7 h 17 min
